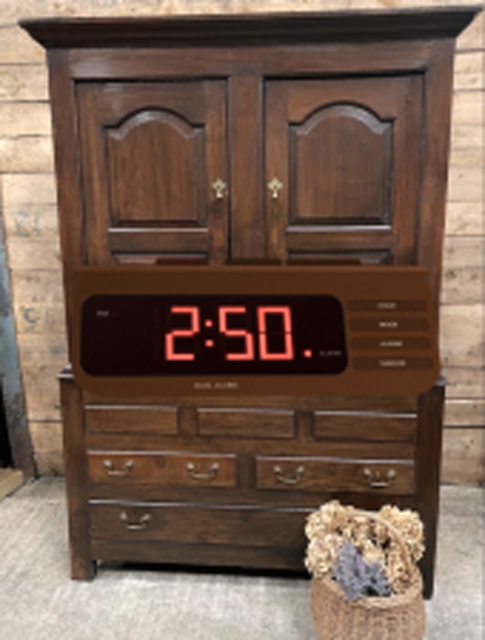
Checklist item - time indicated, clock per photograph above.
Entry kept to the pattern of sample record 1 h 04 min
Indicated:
2 h 50 min
